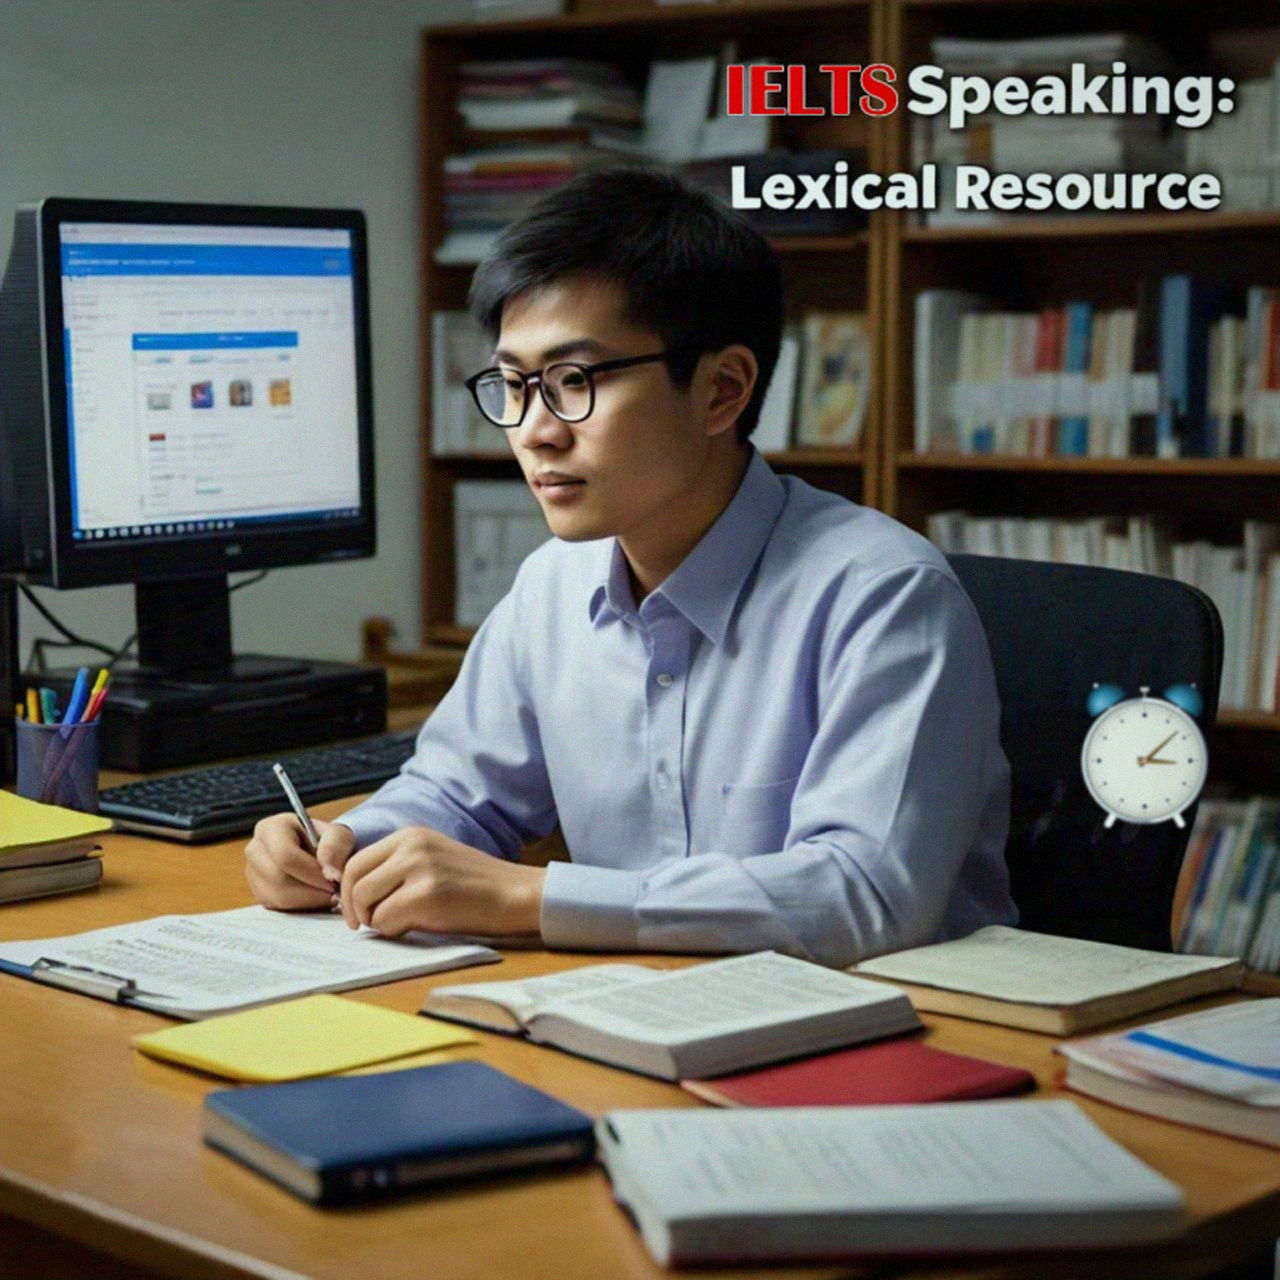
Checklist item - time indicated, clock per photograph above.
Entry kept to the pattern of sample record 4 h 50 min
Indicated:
3 h 08 min
